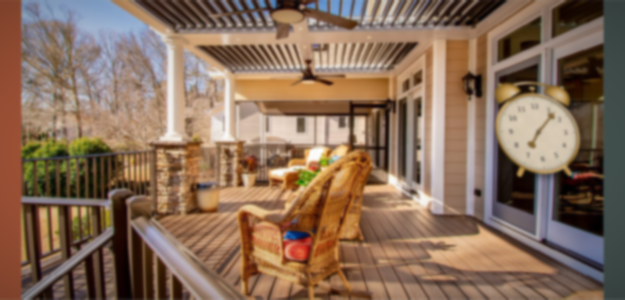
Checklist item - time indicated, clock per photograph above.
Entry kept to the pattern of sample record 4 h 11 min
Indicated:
7 h 07 min
